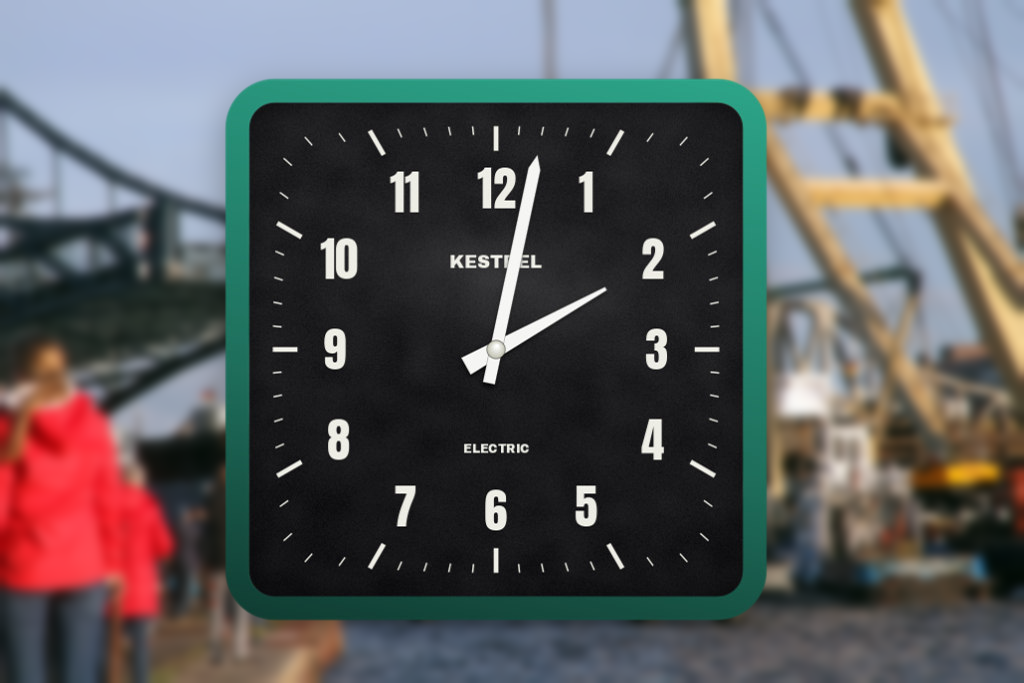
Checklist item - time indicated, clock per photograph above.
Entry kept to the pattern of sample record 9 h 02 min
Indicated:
2 h 02 min
